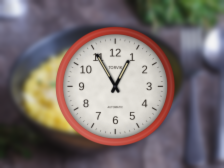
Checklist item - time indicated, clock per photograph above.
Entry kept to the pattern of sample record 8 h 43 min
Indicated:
12 h 55 min
